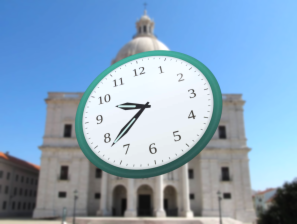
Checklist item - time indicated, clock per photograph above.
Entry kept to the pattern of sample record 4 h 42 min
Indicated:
9 h 38 min
